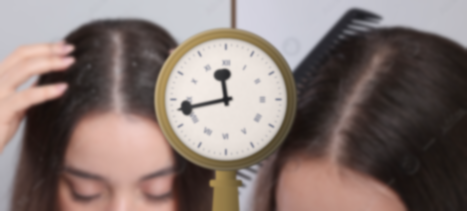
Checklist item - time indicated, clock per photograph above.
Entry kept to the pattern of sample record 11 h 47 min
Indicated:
11 h 43 min
